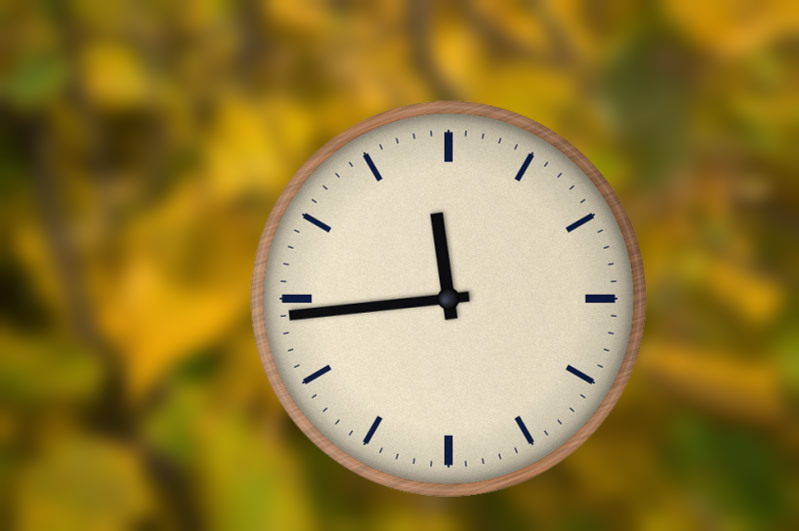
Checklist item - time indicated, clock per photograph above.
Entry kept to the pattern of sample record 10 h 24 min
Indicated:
11 h 44 min
